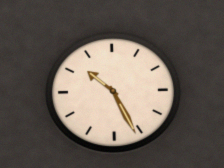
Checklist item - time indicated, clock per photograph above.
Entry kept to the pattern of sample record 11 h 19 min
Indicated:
10 h 26 min
